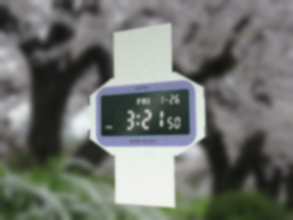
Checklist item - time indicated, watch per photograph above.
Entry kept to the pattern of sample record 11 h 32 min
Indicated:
3 h 21 min
